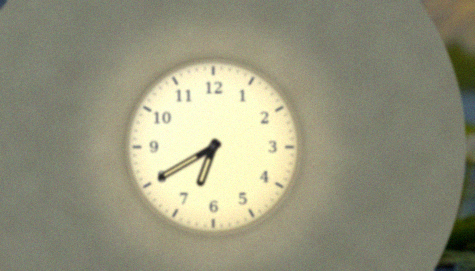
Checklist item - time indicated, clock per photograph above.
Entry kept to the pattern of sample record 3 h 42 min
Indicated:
6 h 40 min
